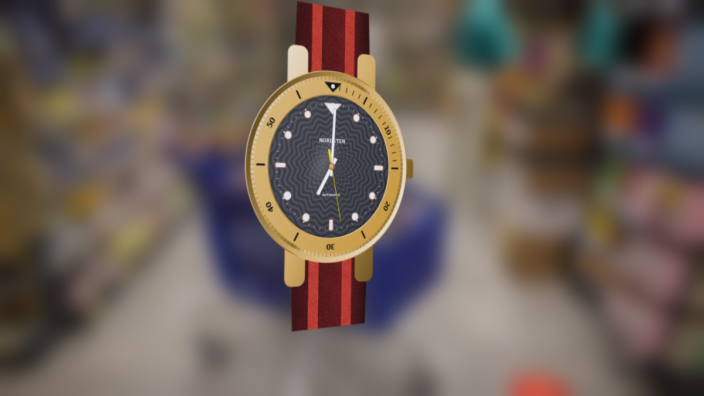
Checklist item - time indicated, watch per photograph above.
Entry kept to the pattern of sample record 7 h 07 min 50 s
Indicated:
7 h 00 min 28 s
